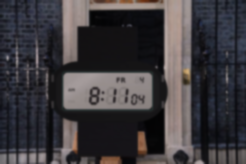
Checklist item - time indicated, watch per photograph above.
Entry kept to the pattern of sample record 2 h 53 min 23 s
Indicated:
8 h 11 min 04 s
